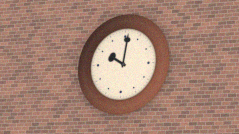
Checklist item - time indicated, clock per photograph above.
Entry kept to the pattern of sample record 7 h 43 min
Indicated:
10 h 01 min
